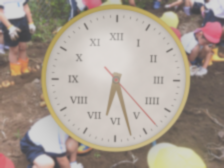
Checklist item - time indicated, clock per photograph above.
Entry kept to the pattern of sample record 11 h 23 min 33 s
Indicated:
6 h 27 min 23 s
